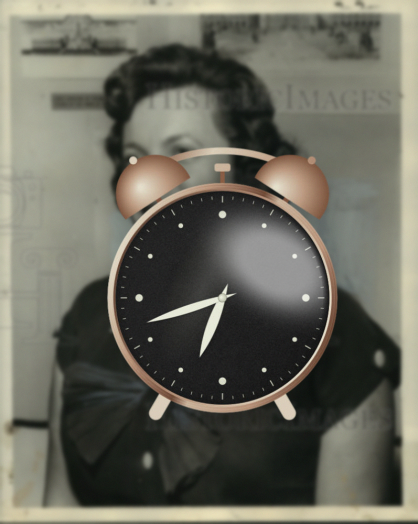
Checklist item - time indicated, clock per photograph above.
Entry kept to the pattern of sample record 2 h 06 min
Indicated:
6 h 42 min
